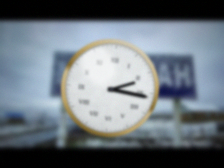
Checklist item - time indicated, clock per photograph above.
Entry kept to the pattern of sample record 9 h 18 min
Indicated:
2 h 16 min
